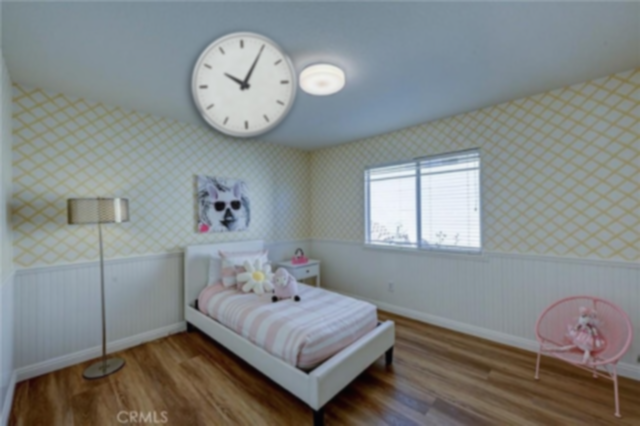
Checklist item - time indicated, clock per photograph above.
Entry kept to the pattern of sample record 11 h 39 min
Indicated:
10 h 05 min
